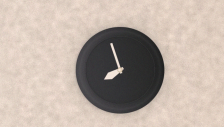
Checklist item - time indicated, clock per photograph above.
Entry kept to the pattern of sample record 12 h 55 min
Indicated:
7 h 57 min
